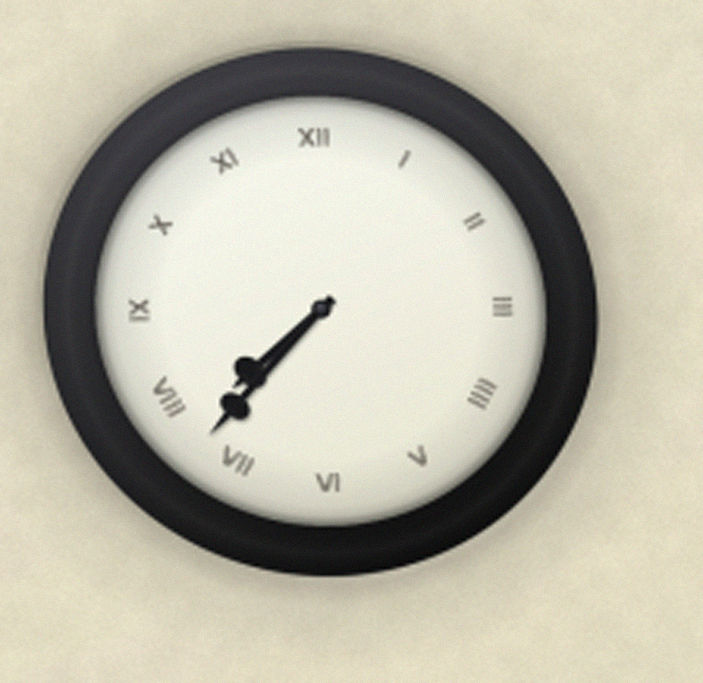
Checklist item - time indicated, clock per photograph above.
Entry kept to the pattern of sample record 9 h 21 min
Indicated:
7 h 37 min
